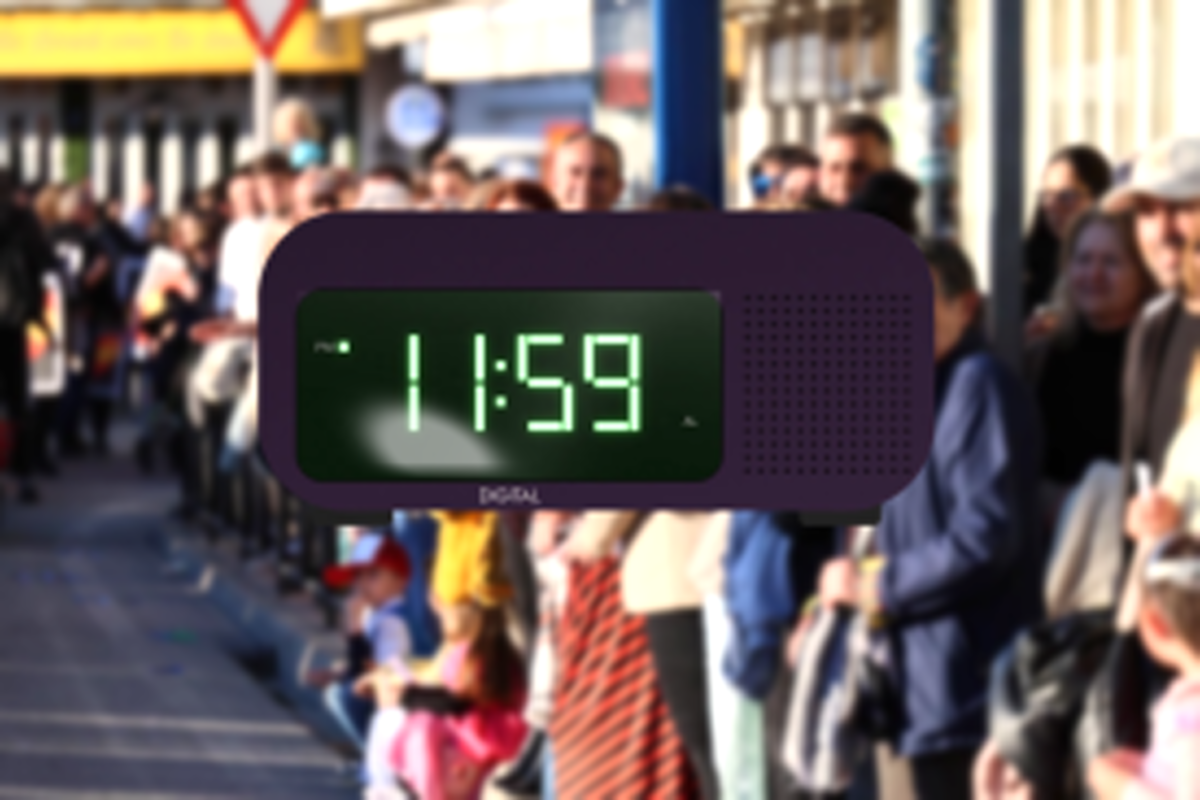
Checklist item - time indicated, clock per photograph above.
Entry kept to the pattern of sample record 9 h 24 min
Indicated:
11 h 59 min
